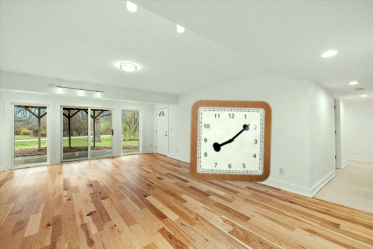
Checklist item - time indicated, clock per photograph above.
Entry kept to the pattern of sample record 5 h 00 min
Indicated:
8 h 08 min
